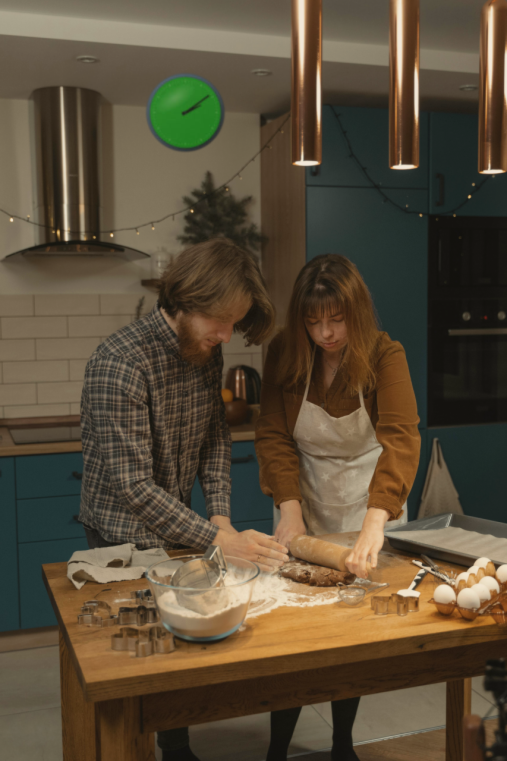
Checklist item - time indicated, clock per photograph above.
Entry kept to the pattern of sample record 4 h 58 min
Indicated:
2 h 09 min
